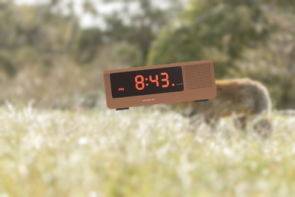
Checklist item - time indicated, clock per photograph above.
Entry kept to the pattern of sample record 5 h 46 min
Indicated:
8 h 43 min
